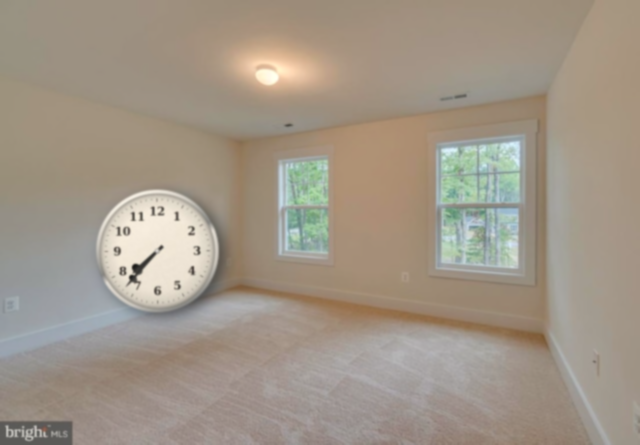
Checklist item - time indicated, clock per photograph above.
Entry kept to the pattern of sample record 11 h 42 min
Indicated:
7 h 37 min
